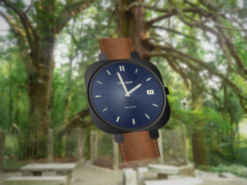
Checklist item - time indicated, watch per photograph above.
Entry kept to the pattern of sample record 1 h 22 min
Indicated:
1 h 58 min
